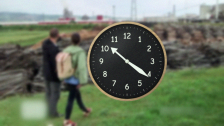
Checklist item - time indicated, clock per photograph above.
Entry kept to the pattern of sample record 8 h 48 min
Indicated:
10 h 21 min
